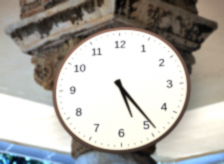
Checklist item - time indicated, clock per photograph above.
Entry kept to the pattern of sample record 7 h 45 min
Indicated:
5 h 24 min
